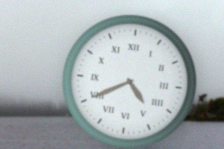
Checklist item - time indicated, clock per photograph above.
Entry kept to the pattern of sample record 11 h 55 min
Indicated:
4 h 40 min
